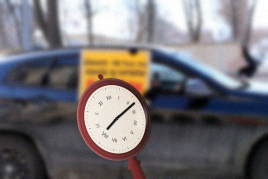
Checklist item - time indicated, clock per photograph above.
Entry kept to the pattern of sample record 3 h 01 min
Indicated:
8 h 12 min
